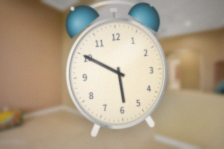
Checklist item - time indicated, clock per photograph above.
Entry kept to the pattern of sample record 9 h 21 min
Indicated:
5 h 50 min
